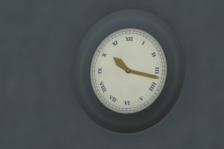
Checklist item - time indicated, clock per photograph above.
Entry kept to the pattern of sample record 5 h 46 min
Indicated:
10 h 17 min
